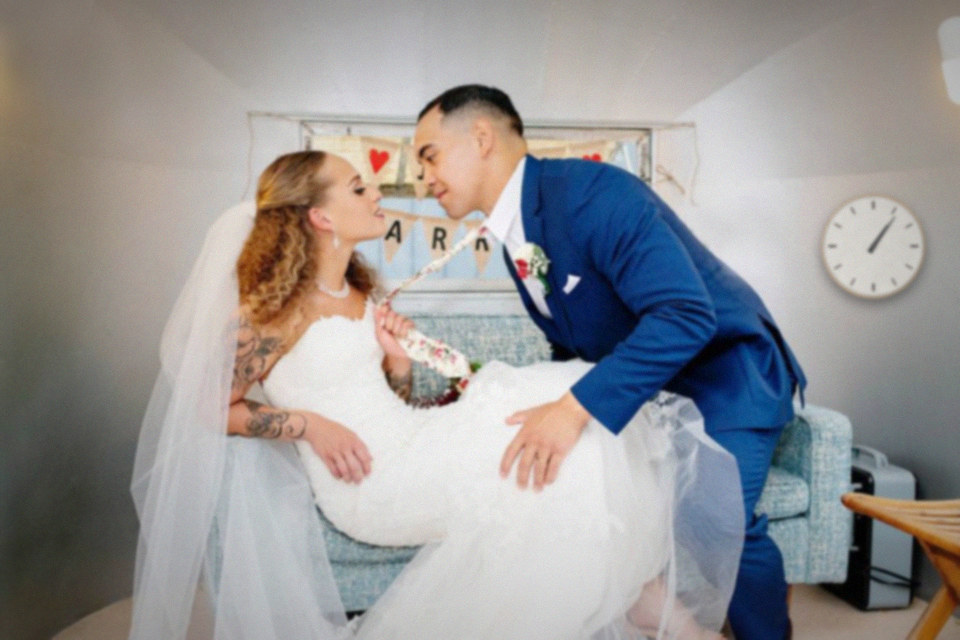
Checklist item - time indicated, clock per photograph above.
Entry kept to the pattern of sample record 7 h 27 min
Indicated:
1 h 06 min
